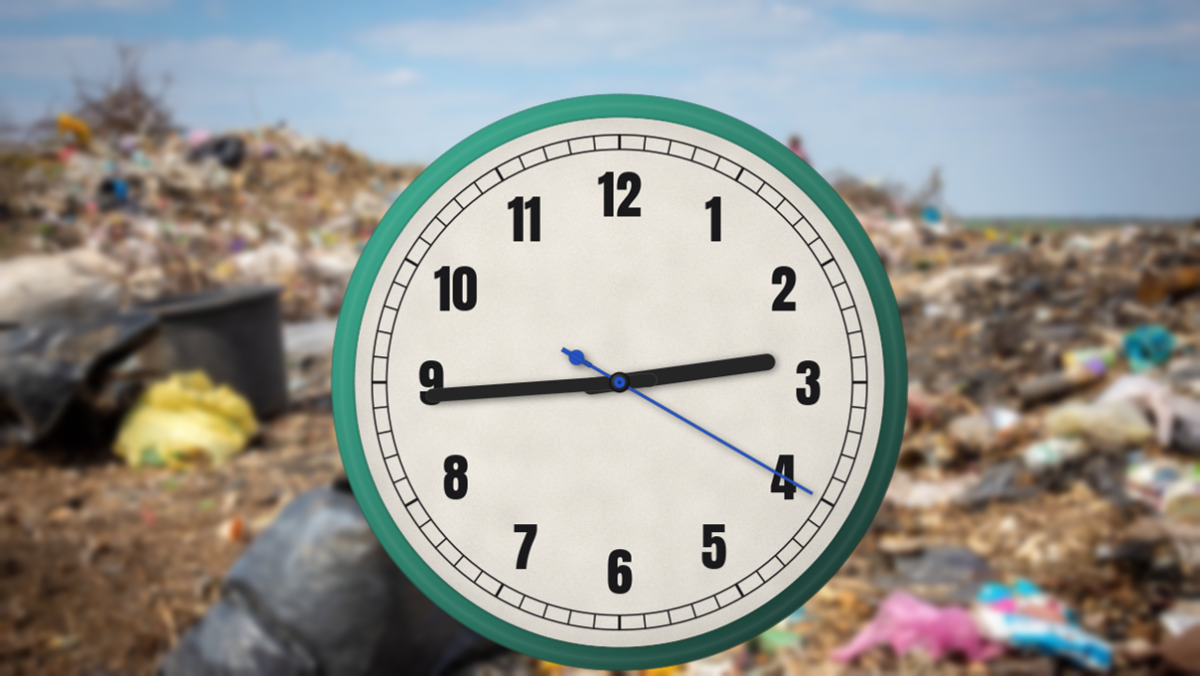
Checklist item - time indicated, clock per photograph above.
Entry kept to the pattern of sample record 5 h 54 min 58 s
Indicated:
2 h 44 min 20 s
